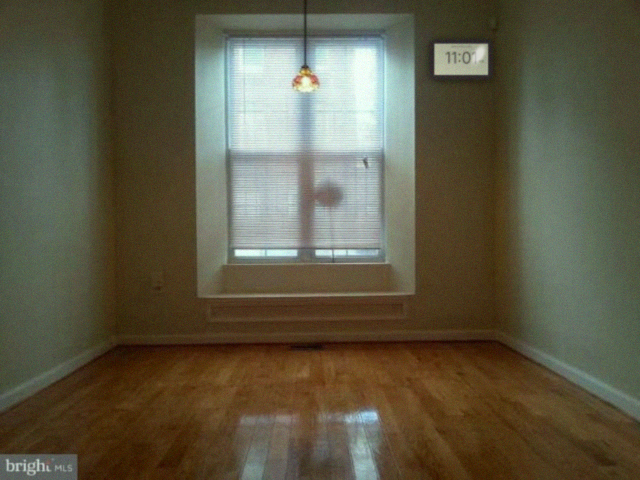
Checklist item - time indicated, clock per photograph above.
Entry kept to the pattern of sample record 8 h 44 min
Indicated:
11 h 01 min
